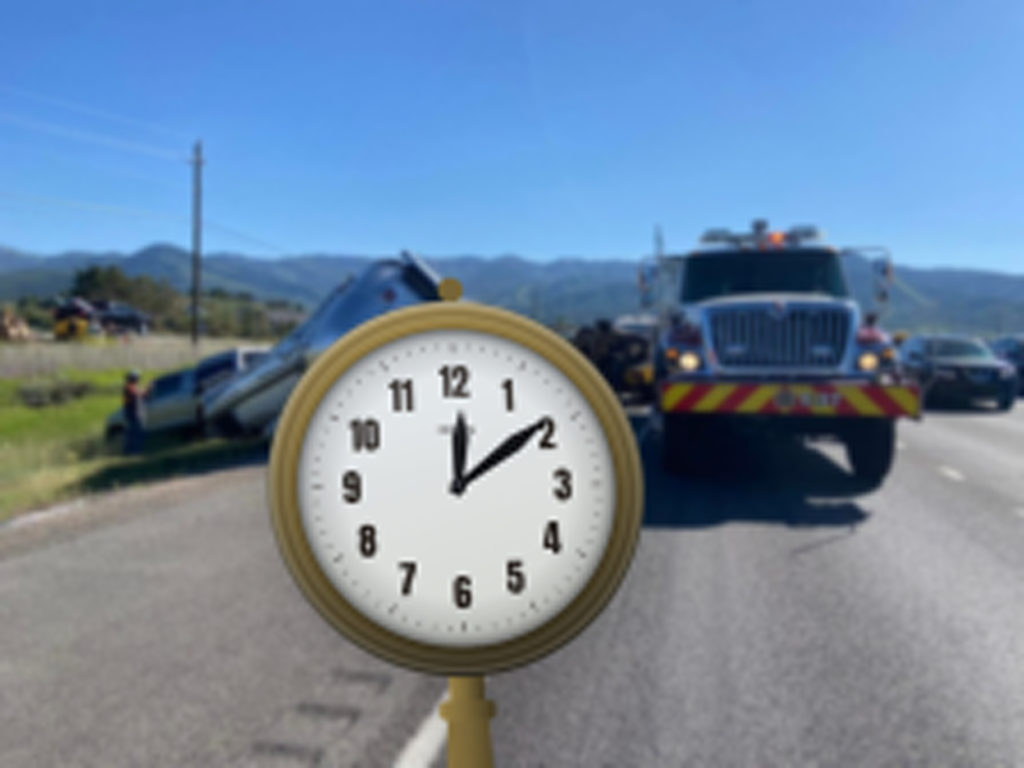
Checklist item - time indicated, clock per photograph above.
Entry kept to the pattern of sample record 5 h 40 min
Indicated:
12 h 09 min
